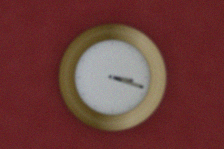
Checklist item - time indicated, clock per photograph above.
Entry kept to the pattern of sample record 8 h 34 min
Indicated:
3 h 18 min
